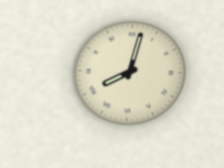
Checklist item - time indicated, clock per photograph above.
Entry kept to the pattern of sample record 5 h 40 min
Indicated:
8 h 02 min
